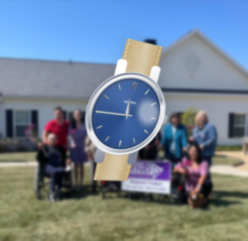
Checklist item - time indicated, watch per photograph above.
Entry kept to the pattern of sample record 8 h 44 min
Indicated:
11 h 45 min
